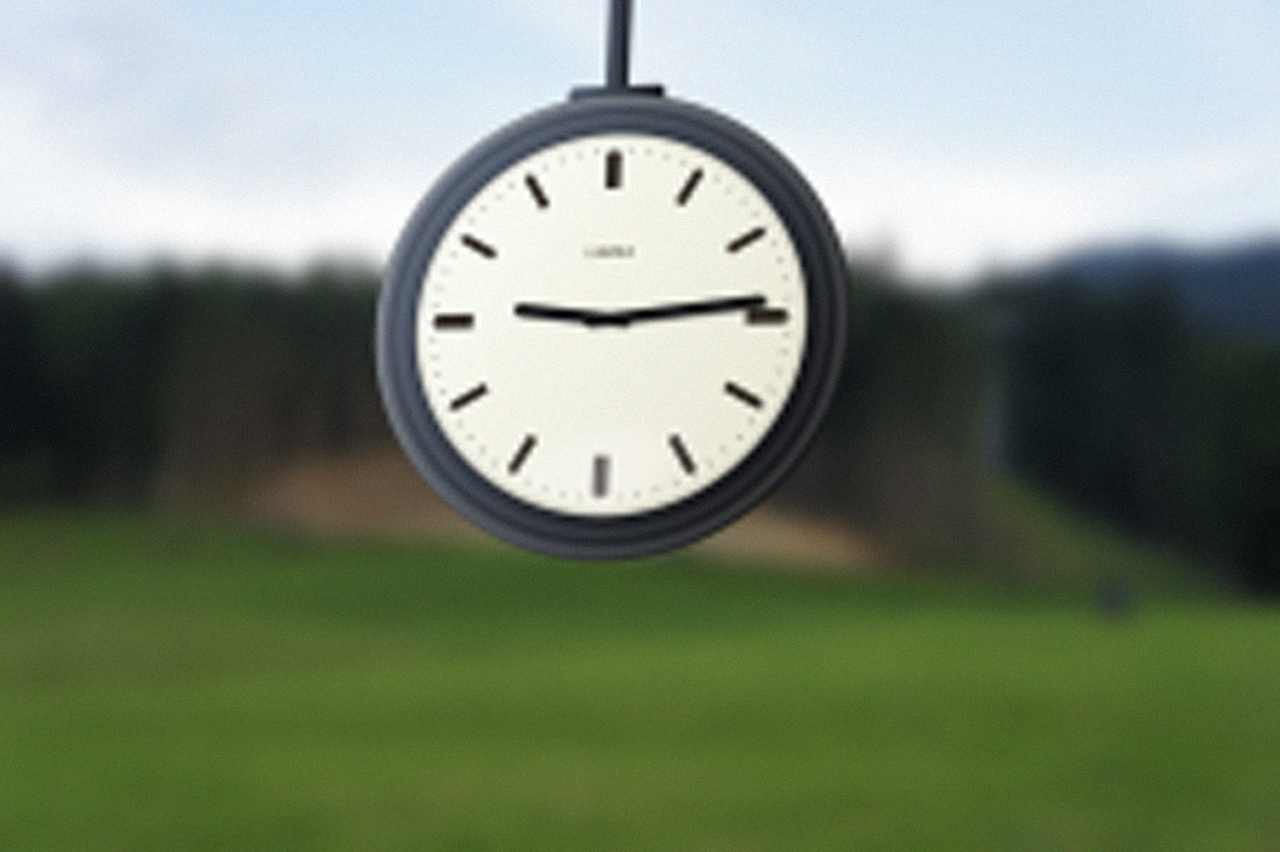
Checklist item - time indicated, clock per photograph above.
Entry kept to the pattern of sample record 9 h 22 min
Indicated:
9 h 14 min
